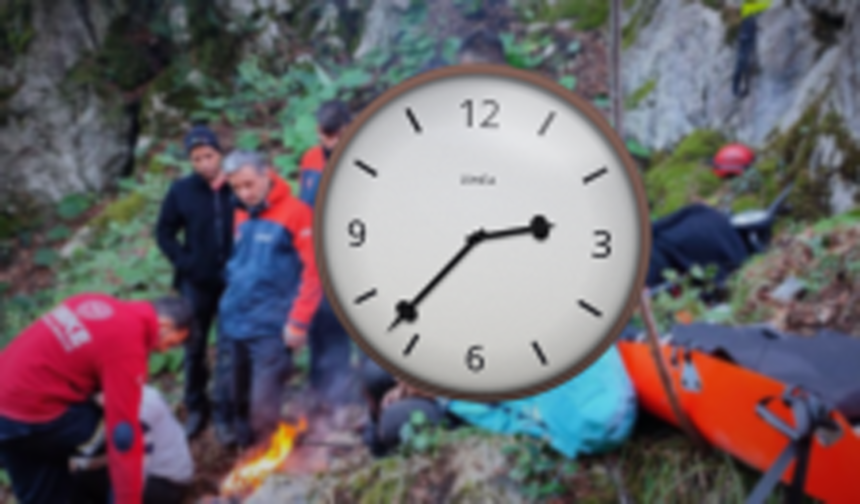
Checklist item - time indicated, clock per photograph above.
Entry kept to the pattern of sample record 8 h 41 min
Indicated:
2 h 37 min
